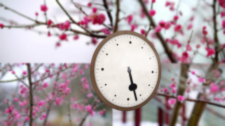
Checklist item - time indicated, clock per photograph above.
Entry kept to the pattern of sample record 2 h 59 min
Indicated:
5 h 27 min
